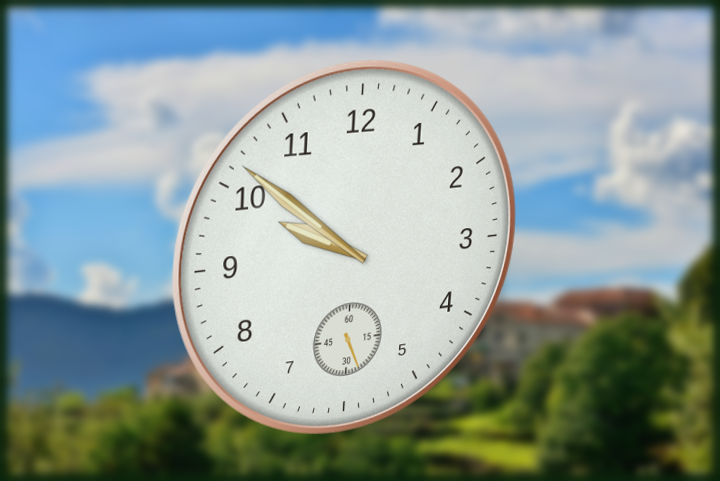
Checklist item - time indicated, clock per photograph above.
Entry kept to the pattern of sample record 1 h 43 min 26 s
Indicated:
9 h 51 min 26 s
